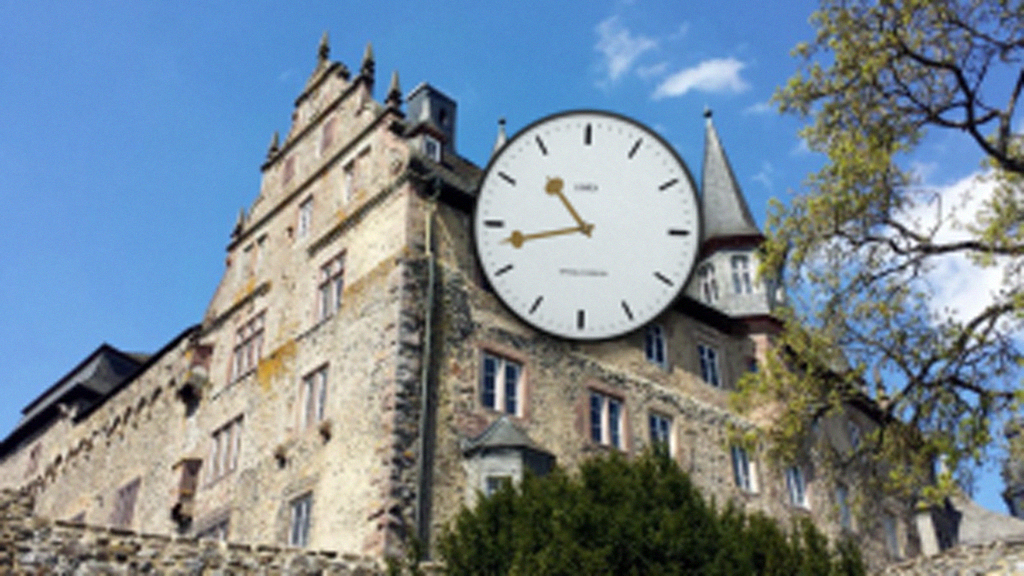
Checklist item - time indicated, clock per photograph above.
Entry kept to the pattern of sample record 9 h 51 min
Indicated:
10 h 43 min
